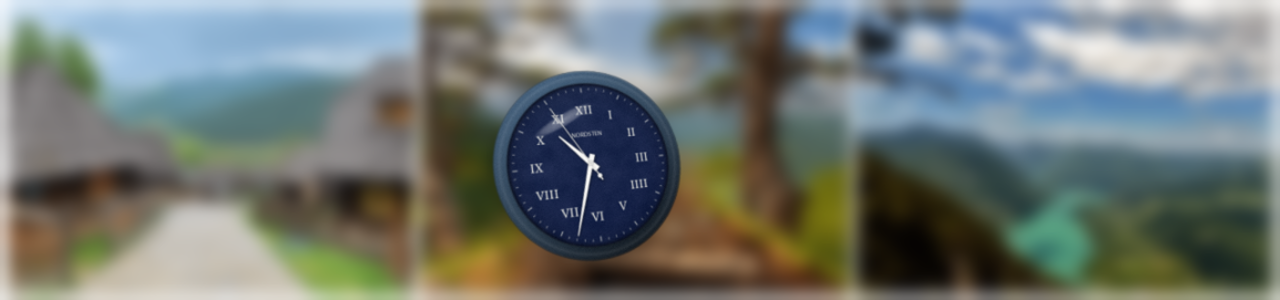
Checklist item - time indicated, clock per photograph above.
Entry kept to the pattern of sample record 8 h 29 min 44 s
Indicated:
10 h 32 min 55 s
